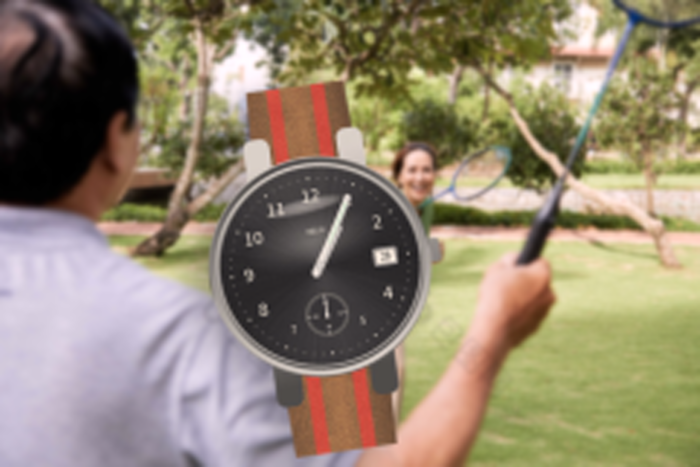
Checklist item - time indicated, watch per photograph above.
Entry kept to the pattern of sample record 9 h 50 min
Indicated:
1 h 05 min
